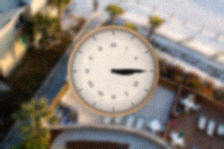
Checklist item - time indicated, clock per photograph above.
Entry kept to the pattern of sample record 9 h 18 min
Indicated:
3 h 15 min
